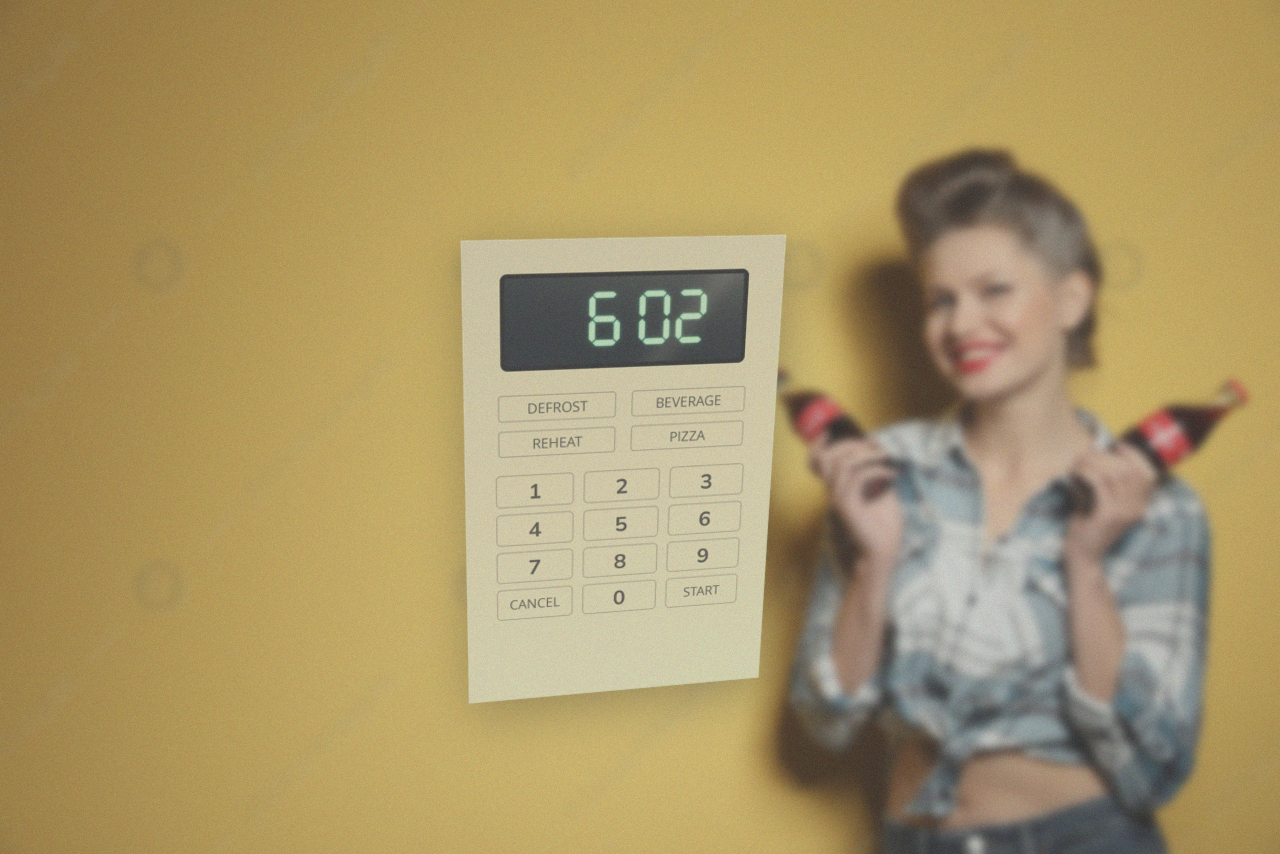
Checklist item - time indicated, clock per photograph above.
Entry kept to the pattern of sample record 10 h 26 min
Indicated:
6 h 02 min
